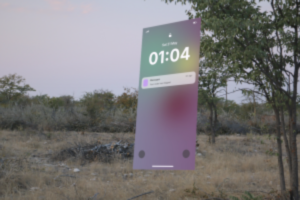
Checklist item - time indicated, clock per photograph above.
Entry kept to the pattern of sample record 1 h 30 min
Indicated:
1 h 04 min
